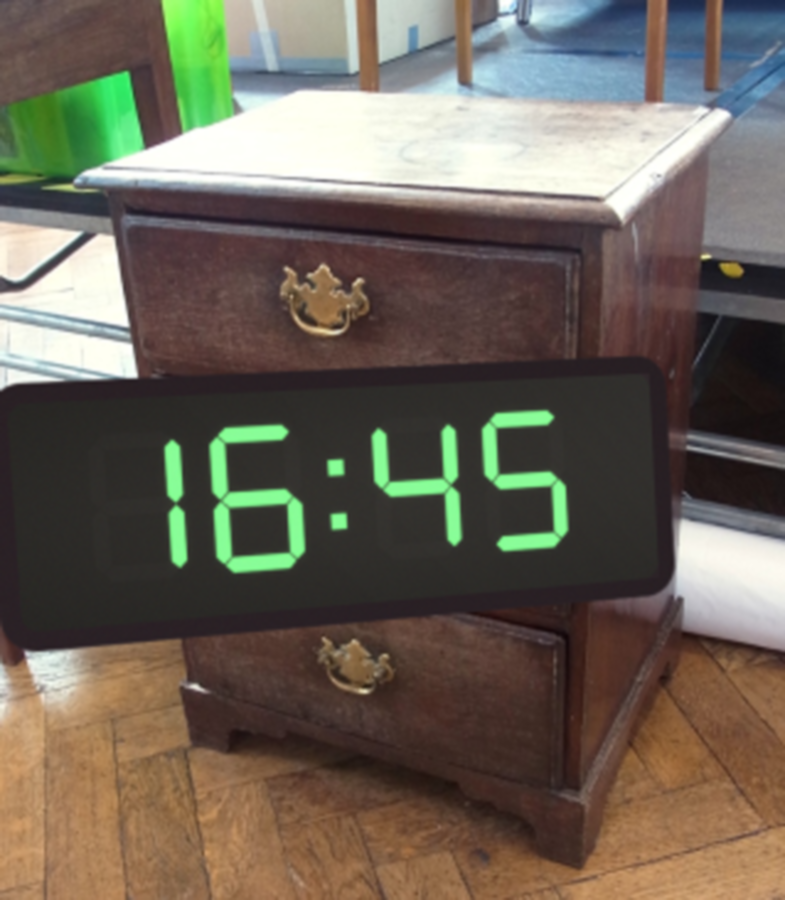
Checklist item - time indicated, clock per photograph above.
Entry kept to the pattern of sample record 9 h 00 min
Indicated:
16 h 45 min
